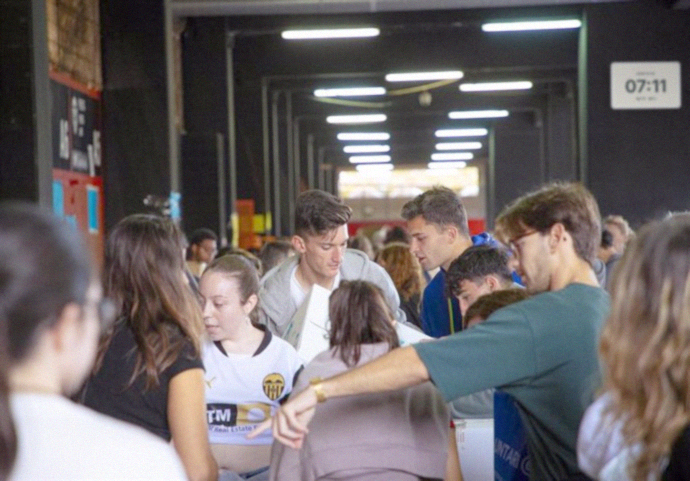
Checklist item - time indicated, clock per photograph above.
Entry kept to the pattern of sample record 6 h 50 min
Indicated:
7 h 11 min
